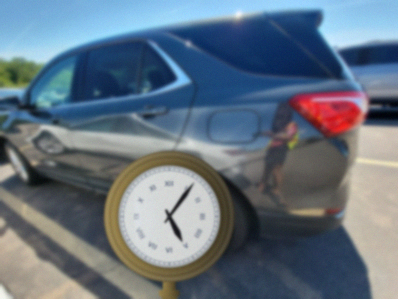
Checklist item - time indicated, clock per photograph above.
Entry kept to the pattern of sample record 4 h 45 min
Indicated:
5 h 06 min
